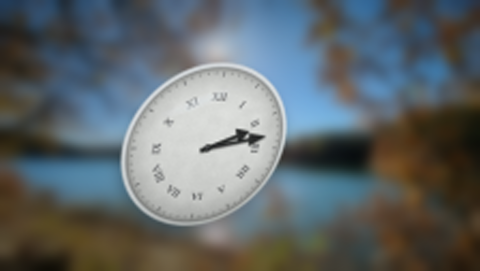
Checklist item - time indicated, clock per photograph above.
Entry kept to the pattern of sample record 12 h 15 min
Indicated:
2 h 13 min
